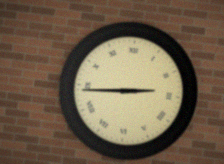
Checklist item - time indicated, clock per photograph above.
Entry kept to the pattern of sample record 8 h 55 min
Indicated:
2 h 44 min
